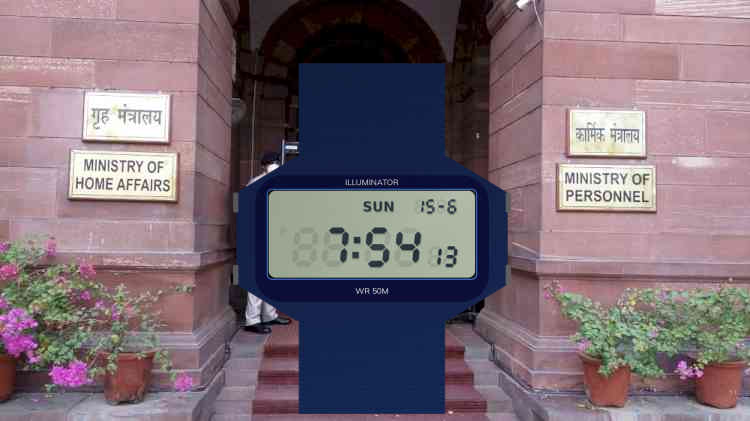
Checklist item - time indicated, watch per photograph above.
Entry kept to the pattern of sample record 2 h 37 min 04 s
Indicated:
7 h 54 min 13 s
